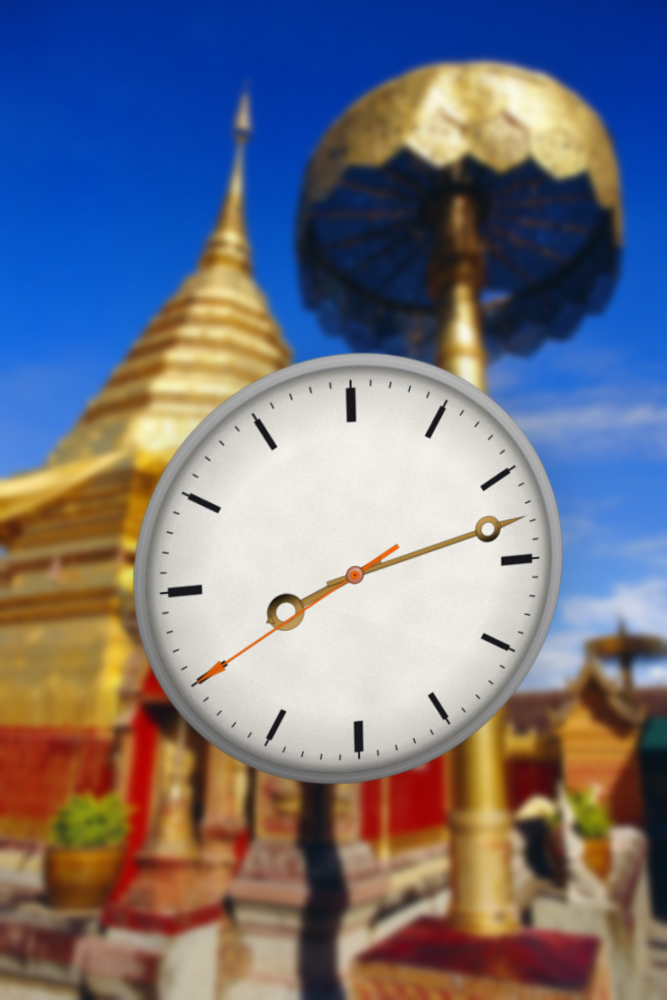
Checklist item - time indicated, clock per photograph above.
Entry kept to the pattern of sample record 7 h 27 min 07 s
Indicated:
8 h 12 min 40 s
